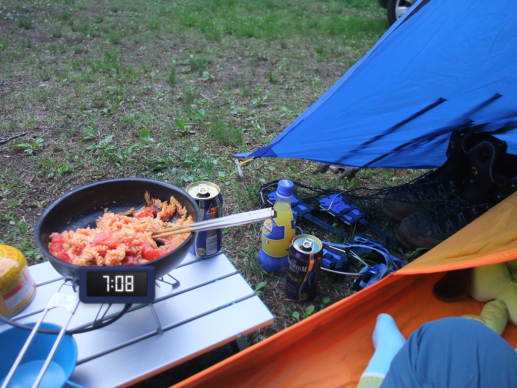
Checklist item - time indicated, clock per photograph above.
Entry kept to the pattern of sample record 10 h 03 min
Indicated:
7 h 08 min
